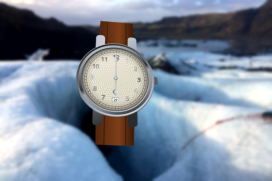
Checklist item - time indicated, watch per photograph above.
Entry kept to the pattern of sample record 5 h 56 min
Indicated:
6 h 00 min
